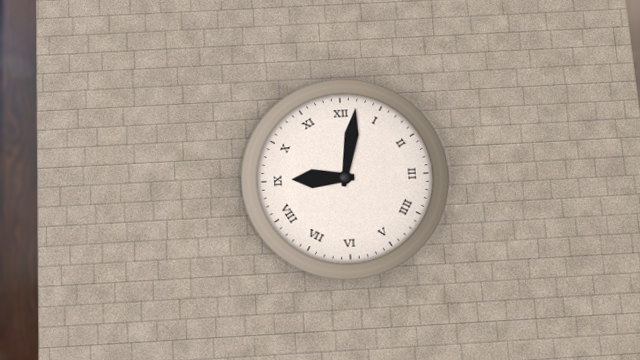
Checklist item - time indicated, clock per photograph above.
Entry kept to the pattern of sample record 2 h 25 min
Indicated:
9 h 02 min
